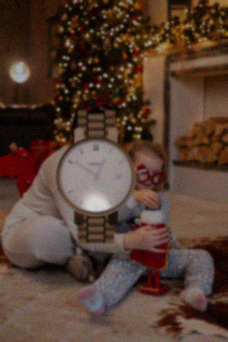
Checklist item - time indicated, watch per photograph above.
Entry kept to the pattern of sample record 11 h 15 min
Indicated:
12 h 51 min
